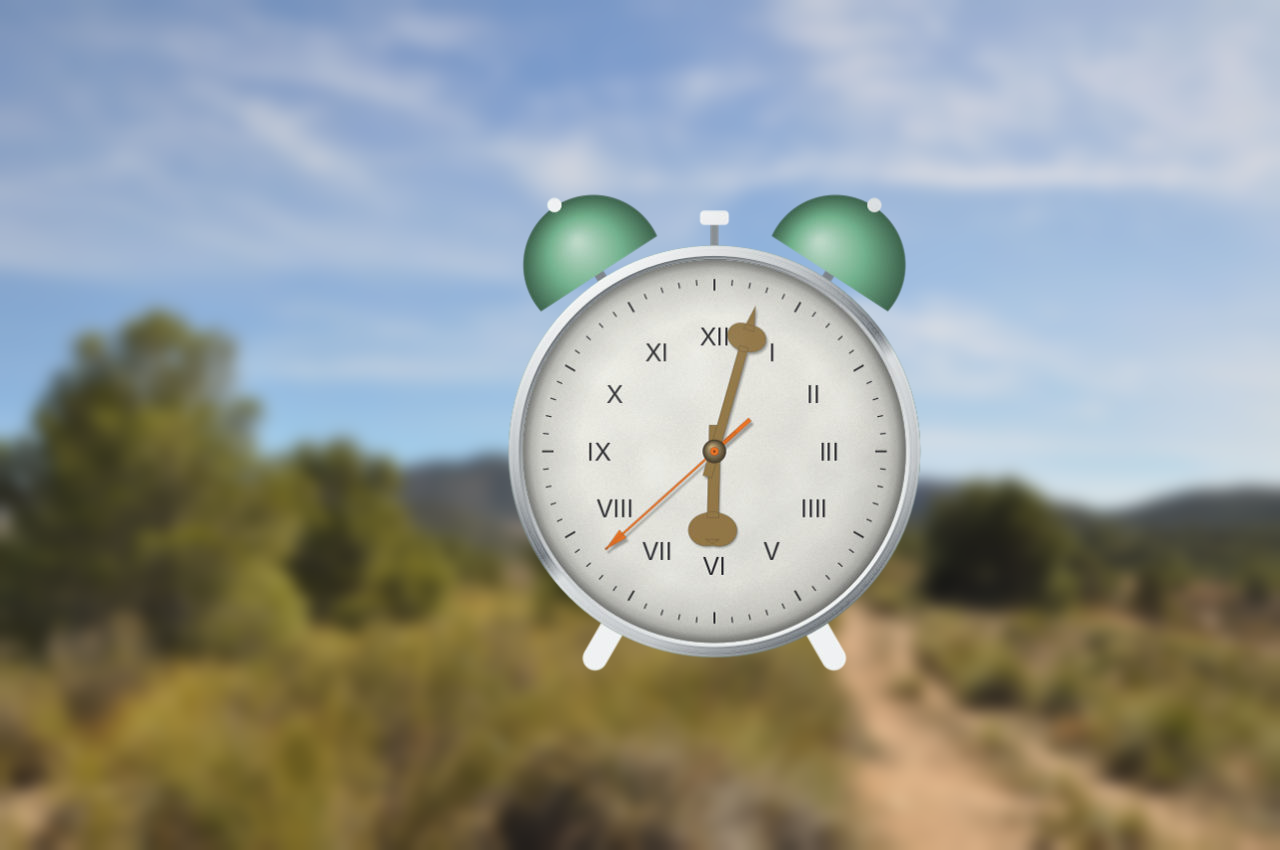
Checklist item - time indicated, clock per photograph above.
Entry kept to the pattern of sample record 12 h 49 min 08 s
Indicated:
6 h 02 min 38 s
